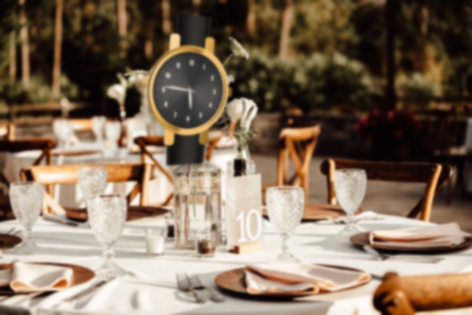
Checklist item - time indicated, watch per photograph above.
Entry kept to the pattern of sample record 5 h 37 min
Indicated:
5 h 46 min
